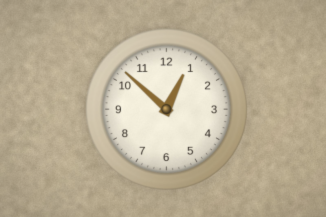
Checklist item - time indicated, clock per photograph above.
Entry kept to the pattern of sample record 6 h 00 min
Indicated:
12 h 52 min
